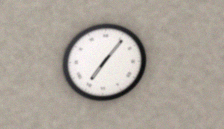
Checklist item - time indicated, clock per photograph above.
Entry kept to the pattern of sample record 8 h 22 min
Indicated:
7 h 06 min
